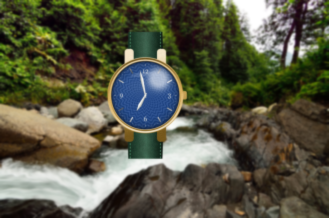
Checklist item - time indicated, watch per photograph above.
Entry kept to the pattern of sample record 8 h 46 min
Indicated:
6 h 58 min
